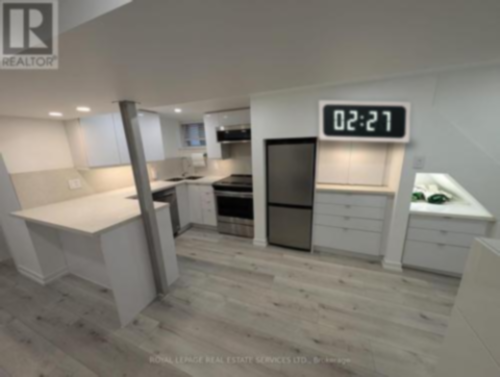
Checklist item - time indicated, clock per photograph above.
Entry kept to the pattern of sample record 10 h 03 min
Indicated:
2 h 27 min
